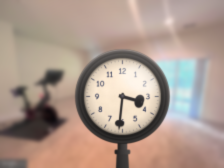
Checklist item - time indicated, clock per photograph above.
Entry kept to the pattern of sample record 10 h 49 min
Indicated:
3 h 31 min
